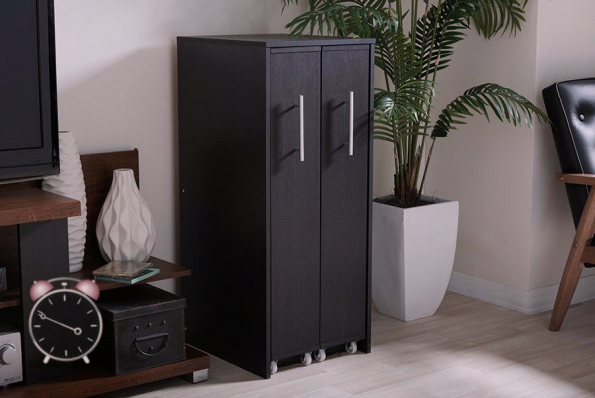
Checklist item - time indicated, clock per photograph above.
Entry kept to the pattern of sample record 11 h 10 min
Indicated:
3 h 49 min
